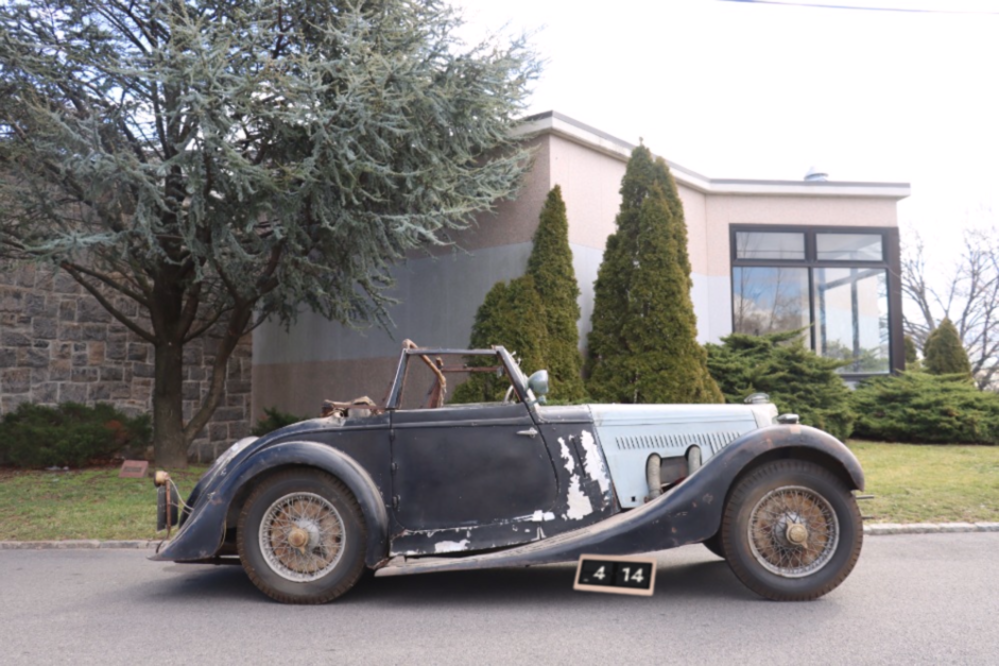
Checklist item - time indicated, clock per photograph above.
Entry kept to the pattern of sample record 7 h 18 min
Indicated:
4 h 14 min
